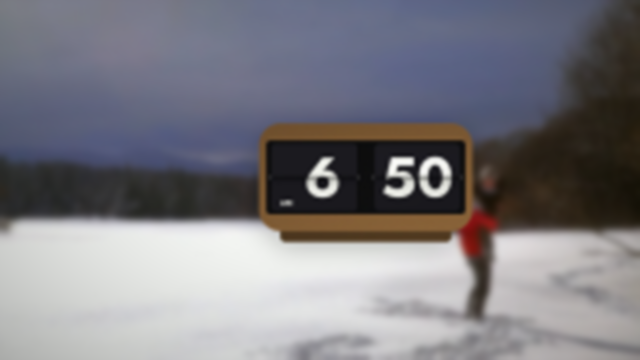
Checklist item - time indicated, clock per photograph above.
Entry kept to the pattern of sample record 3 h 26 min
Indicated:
6 h 50 min
